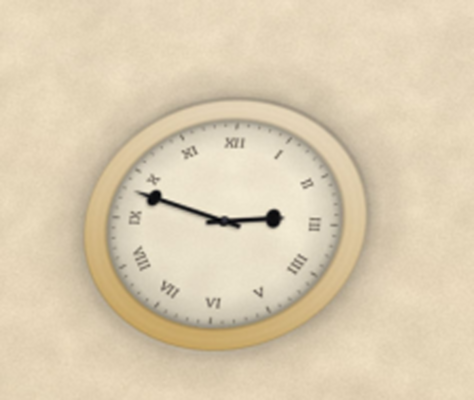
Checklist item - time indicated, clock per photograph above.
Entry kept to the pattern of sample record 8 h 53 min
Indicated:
2 h 48 min
